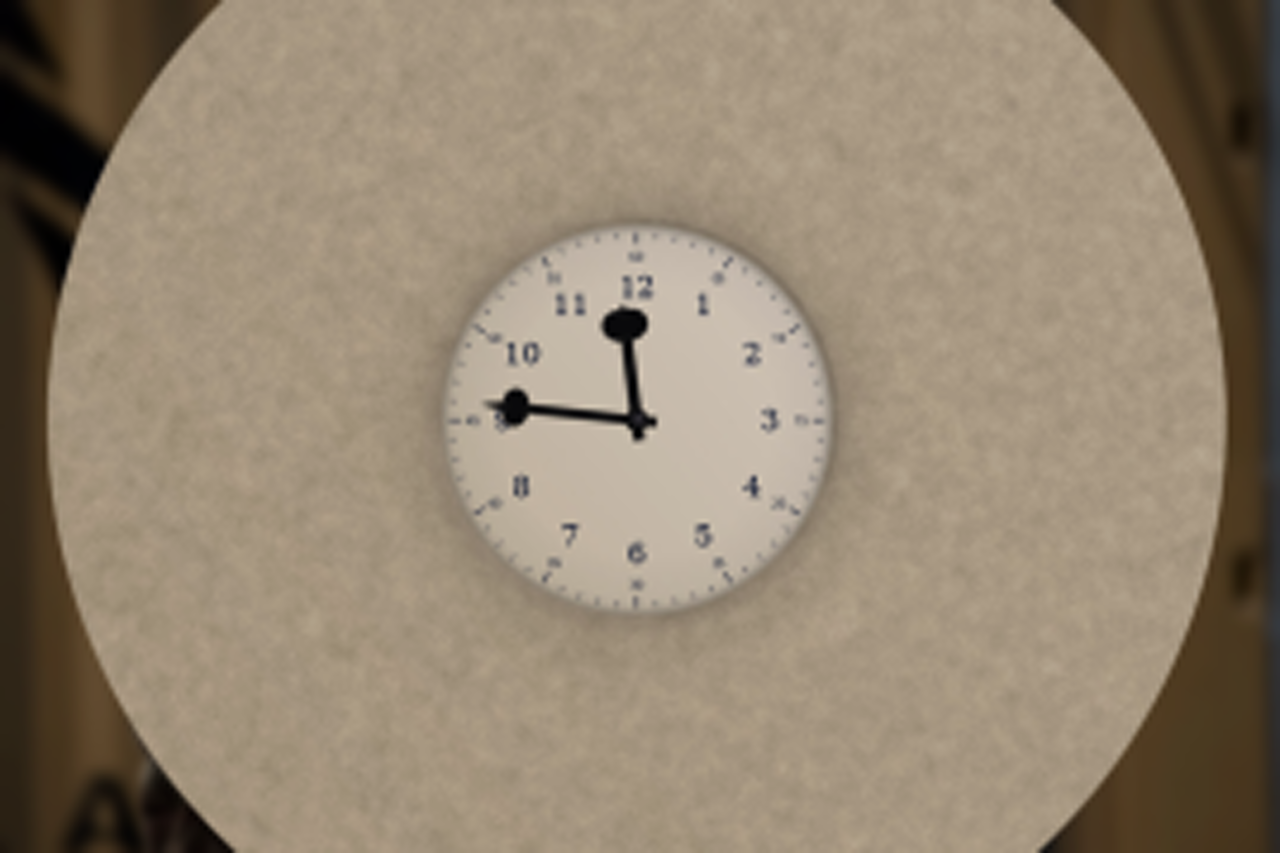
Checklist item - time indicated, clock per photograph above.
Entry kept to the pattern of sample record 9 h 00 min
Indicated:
11 h 46 min
